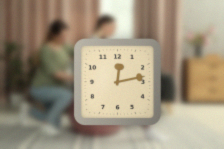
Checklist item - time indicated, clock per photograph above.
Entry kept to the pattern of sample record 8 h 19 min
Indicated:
12 h 13 min
